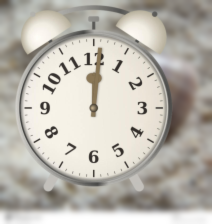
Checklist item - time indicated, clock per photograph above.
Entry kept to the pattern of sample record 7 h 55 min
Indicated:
12 h 01 min
